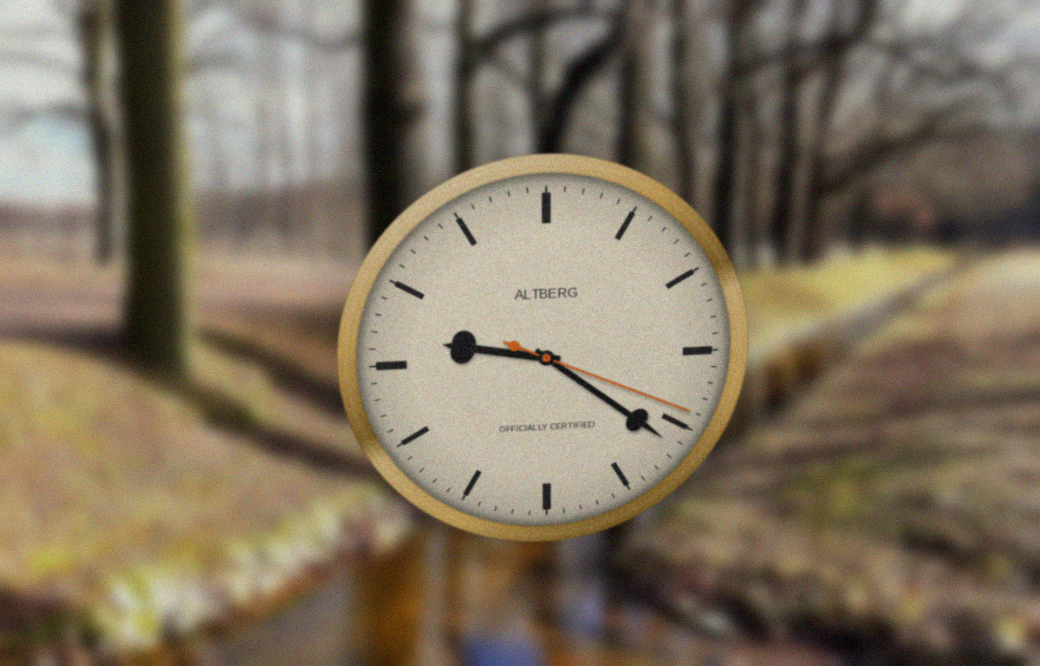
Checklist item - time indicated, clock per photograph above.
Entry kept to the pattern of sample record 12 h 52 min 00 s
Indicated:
9 h 21 min 19 s
